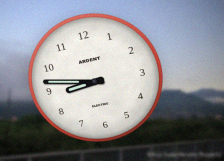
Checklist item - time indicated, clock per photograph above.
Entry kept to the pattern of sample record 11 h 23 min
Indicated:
8 h 47 min
